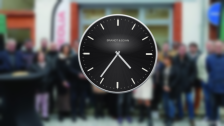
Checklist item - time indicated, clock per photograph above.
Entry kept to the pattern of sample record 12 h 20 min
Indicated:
4 h 36 min
